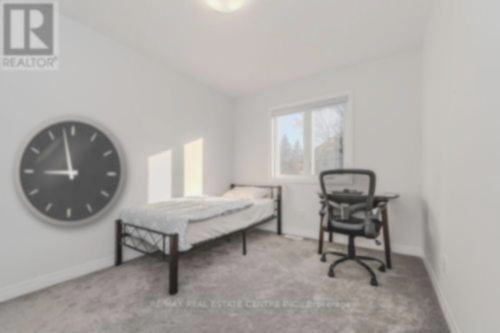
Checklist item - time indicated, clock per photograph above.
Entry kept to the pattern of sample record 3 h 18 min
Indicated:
8 h 58 min
